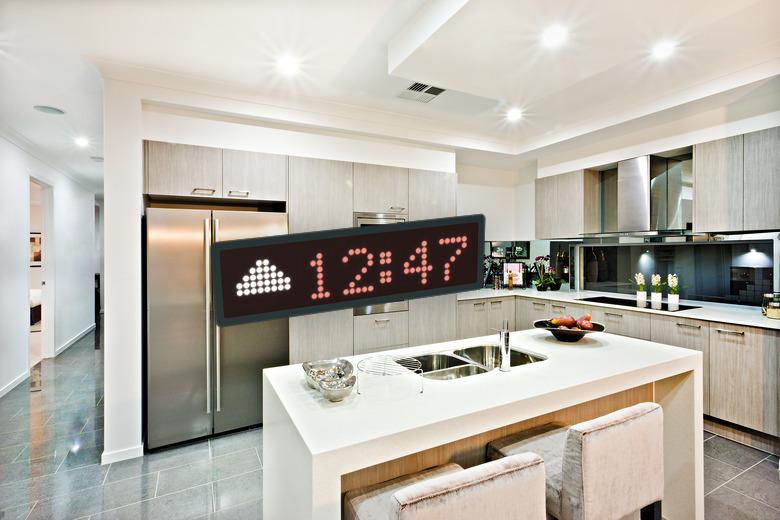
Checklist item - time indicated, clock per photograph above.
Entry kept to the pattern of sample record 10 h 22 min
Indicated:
12 h 47 min
